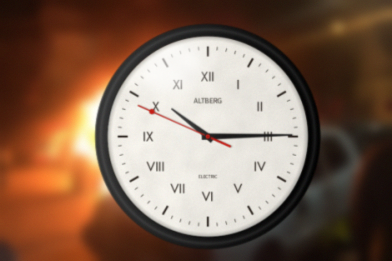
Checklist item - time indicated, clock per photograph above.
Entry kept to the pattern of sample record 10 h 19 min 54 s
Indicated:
10 h 14 min 49 s
